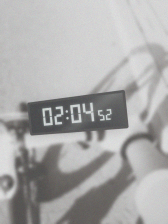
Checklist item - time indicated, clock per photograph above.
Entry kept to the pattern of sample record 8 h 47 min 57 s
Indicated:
2 h 04 min 52 s
